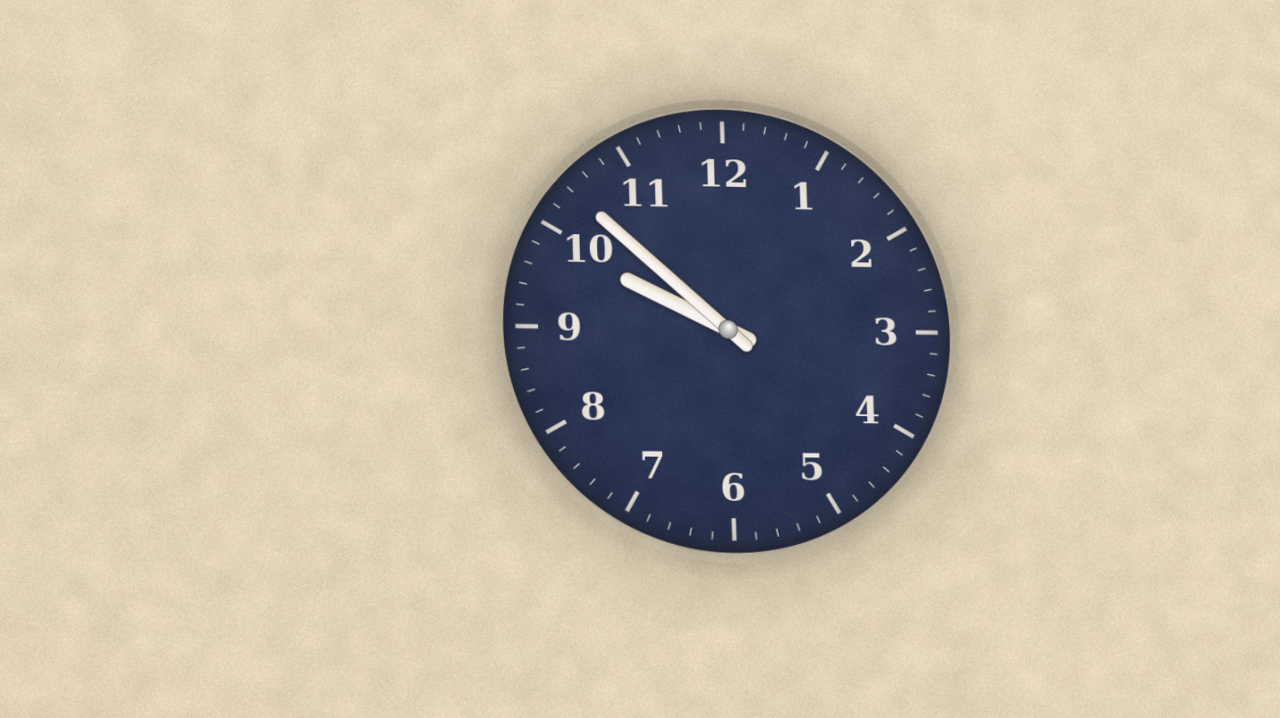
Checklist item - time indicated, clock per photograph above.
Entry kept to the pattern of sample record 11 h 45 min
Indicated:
9 h 52 min
